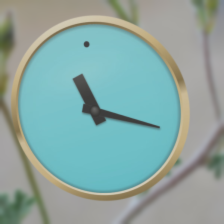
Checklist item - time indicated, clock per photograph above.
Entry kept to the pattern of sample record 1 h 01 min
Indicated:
11 h 18 min
